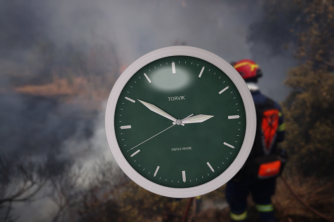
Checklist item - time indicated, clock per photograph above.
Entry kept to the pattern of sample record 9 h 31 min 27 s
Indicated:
2 h 50 min 41 s
